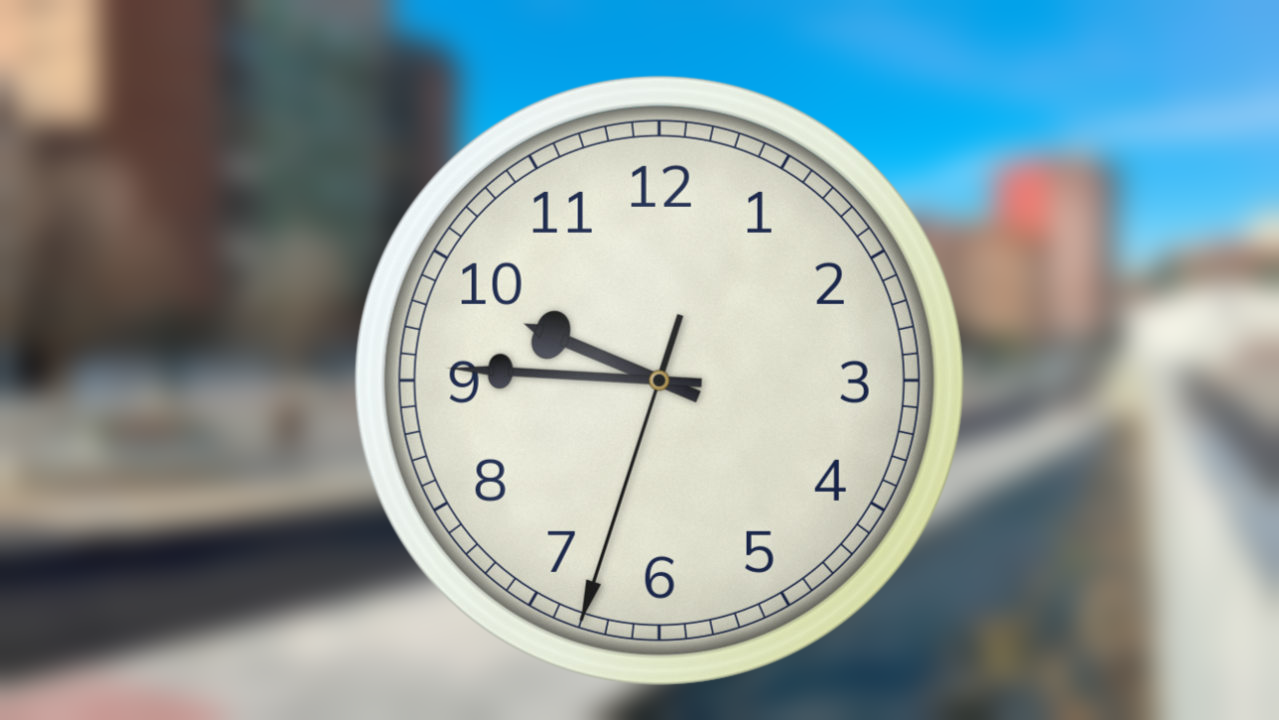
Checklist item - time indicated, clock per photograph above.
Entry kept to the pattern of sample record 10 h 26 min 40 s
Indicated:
9 h 45 min 33 s
